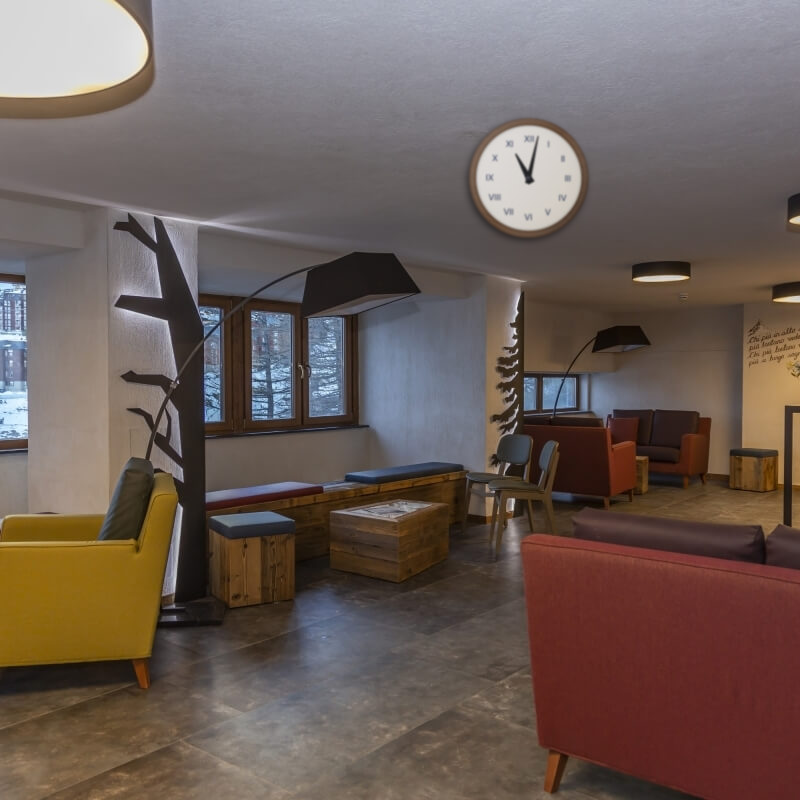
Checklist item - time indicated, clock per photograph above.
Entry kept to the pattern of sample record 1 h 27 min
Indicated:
11 h 02 min
